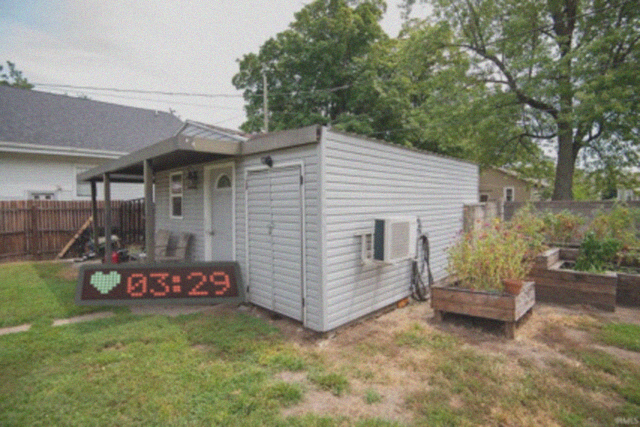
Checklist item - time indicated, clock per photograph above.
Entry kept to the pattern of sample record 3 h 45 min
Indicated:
3 h 29 min
